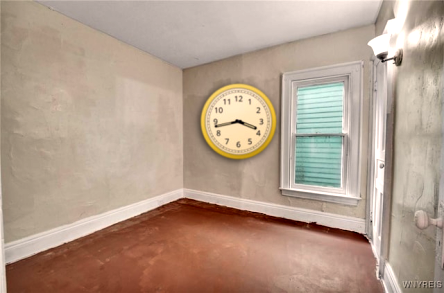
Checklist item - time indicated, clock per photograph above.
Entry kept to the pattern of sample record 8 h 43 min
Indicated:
3 h 43 min
